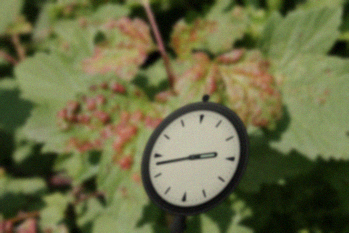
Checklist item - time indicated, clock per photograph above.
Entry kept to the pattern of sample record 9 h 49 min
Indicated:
2 h 43 min
